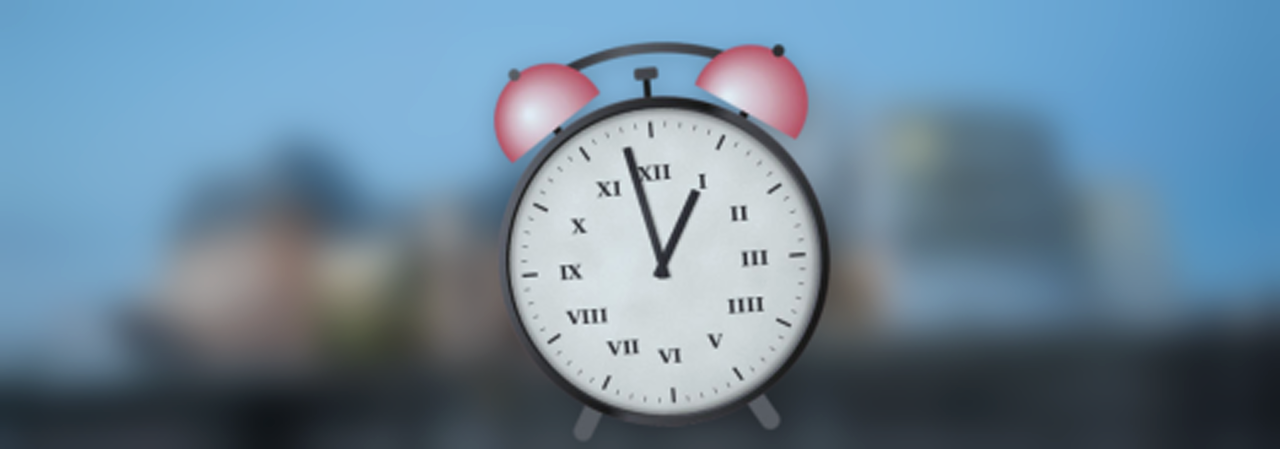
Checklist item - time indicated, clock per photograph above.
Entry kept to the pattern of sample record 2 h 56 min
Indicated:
12 h 58 min
